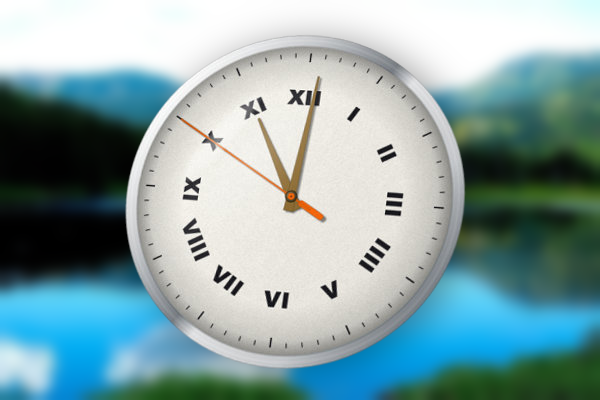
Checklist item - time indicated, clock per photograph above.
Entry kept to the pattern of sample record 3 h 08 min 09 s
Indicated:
11 h 00 min 50 s
